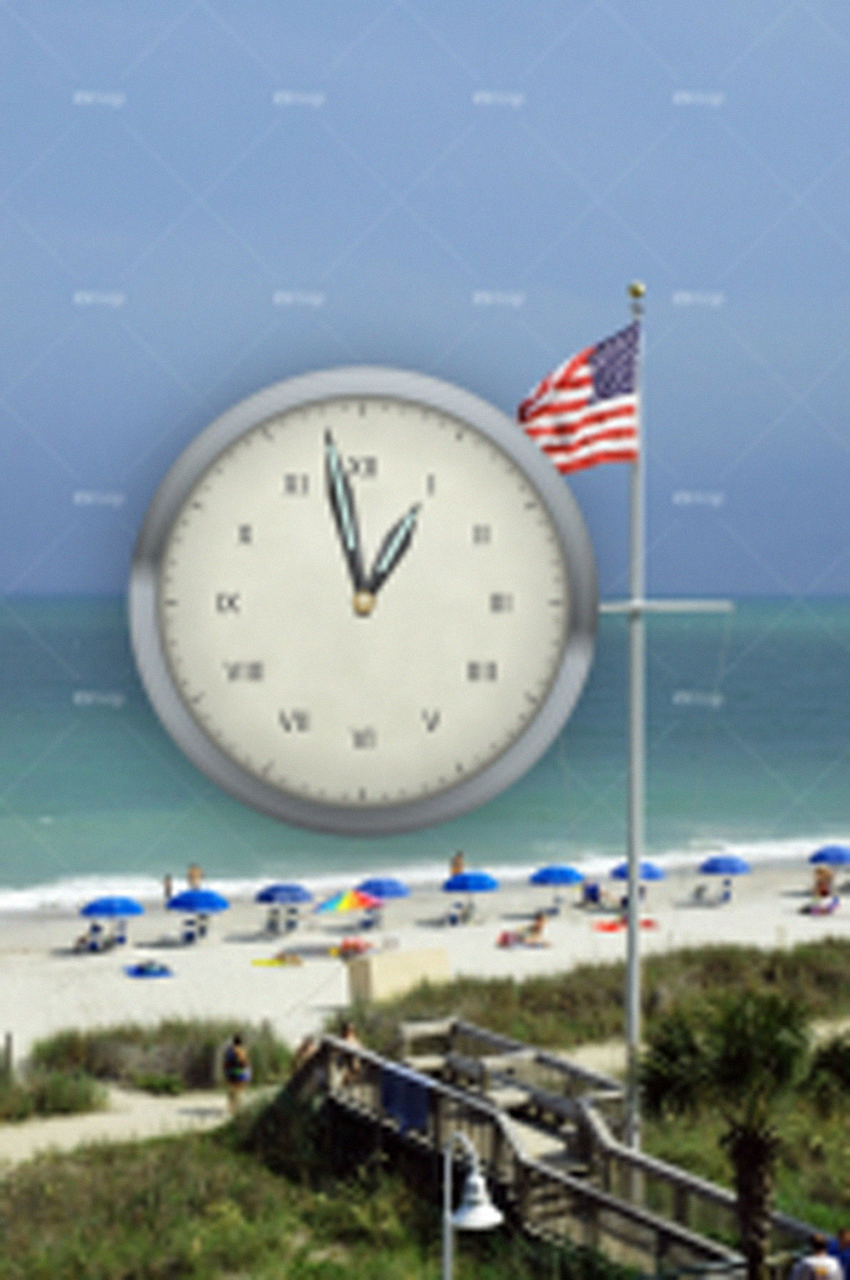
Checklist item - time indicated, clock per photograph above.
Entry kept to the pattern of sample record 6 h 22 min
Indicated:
12 h 58 min
